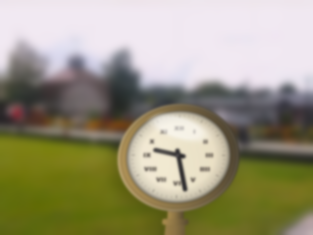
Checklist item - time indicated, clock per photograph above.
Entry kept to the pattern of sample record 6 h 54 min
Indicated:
9 h 28 min
